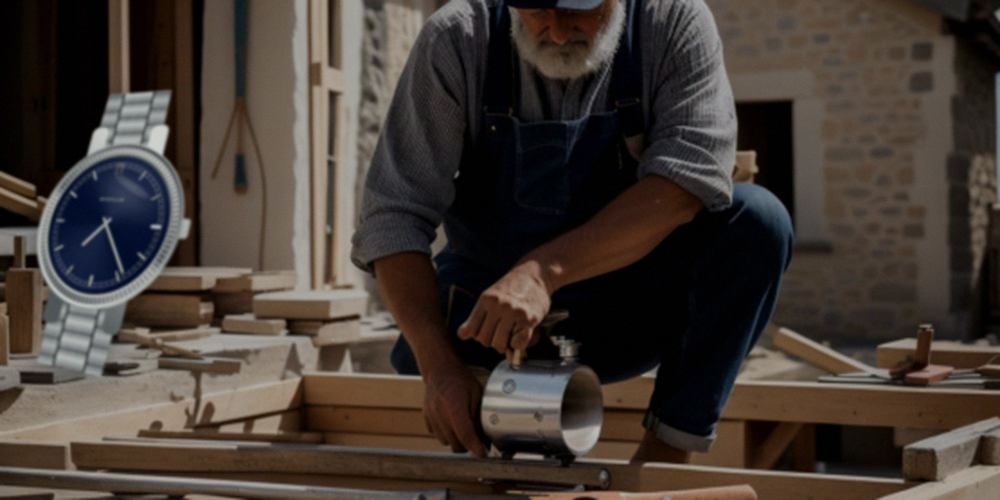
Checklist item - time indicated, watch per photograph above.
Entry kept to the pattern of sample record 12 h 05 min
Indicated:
7 h 24 min
